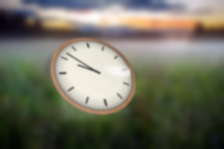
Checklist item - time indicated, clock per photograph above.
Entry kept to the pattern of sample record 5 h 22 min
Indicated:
9 h 52 min
